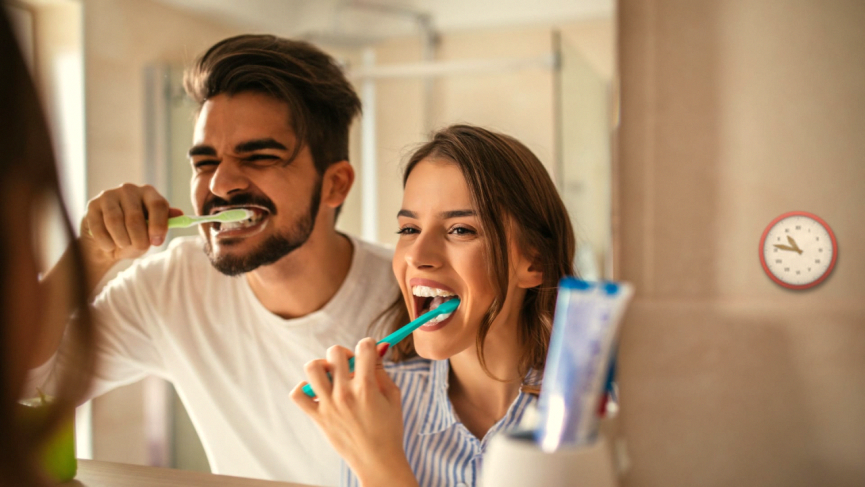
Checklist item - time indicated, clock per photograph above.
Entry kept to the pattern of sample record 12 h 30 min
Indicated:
10 h 47 min
